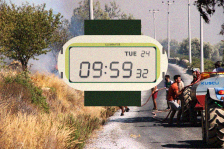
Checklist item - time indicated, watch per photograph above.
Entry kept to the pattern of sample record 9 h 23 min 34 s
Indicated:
9 h 59 min 32 s
